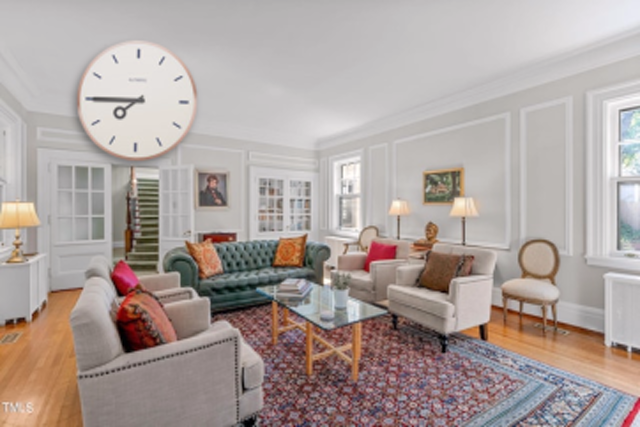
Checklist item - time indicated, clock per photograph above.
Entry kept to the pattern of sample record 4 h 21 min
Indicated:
7 h 45 min
